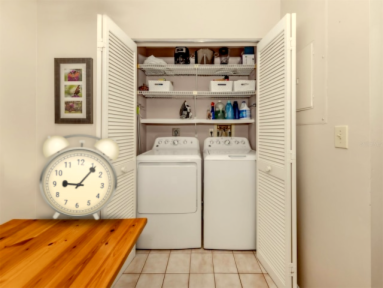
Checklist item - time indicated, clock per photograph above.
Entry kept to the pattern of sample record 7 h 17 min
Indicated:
9 h 06 min
